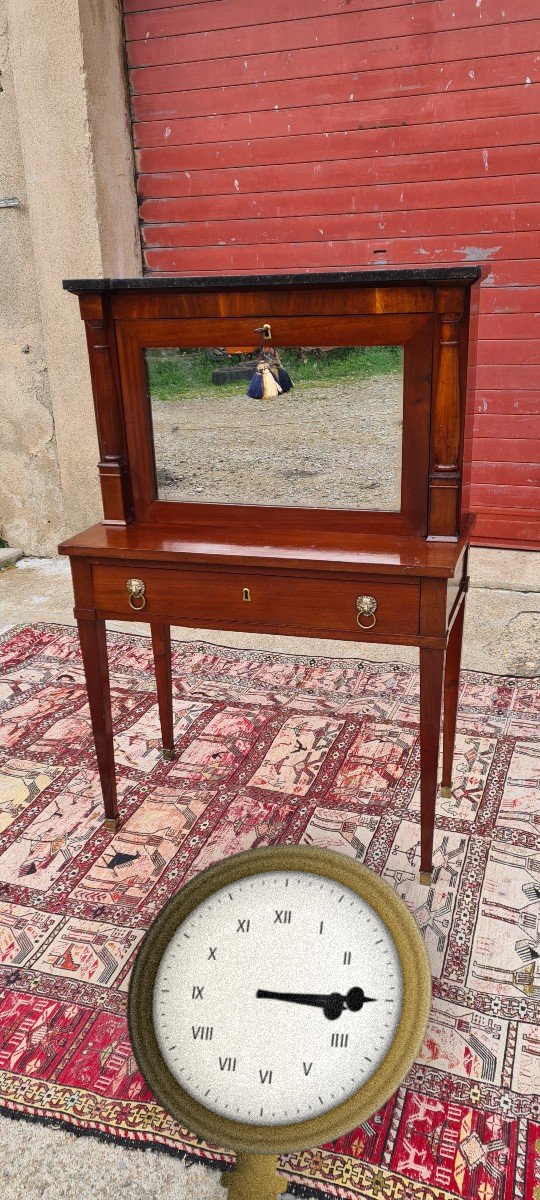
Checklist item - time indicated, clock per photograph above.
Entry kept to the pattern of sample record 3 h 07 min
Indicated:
3 h 15 min
